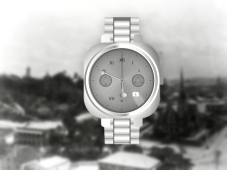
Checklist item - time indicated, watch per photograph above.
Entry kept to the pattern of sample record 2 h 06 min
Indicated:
5 h 49 min
